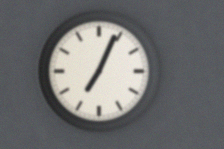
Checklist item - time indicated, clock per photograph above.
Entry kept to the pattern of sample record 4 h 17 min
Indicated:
7 h 04 min
